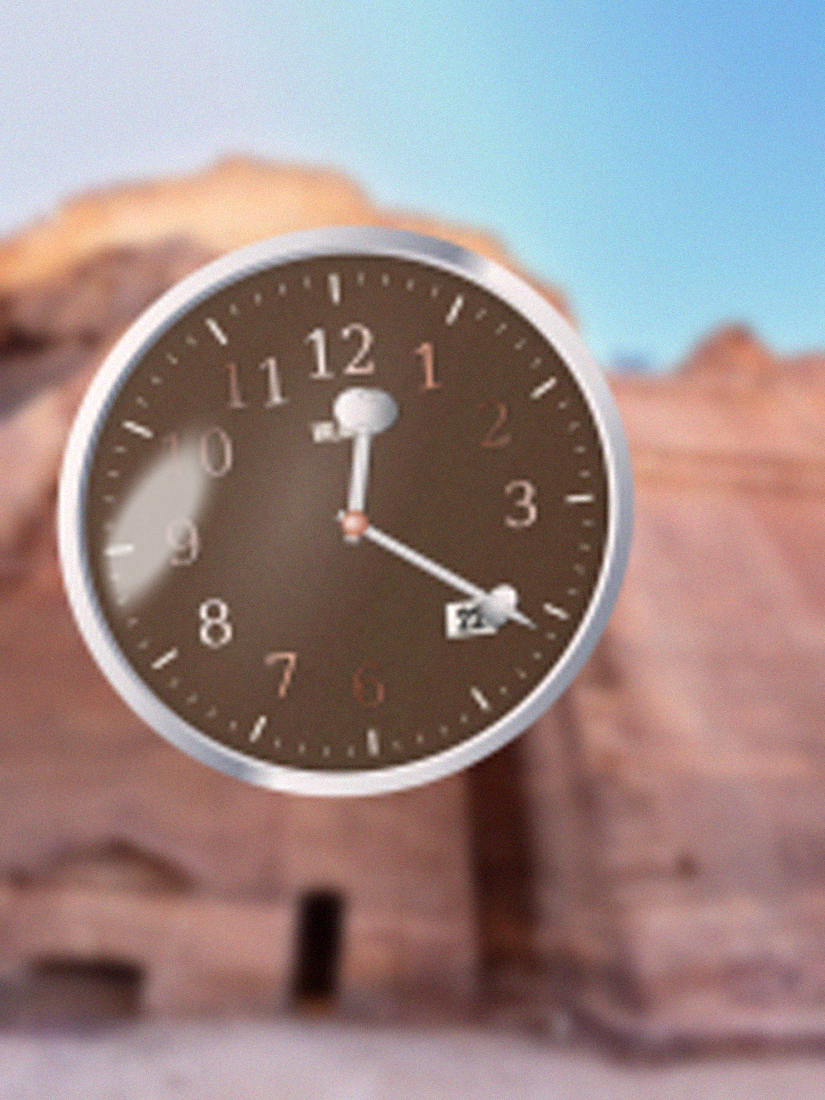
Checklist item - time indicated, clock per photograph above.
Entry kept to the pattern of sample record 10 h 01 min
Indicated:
12 h 21 min
